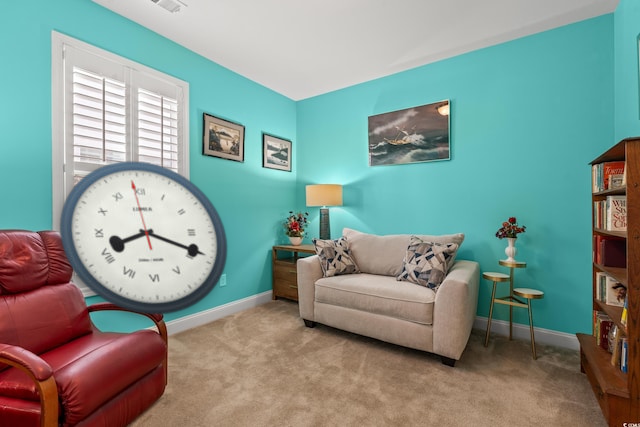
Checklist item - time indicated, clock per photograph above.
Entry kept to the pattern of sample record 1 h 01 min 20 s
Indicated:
8 h 18 min 59 s
